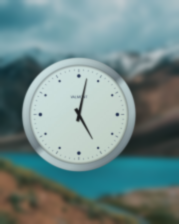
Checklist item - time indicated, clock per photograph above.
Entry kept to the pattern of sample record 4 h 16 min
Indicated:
5 h 02 min
